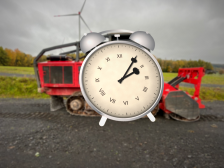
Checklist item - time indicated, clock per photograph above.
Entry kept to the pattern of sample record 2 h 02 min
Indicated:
2 h 06 min
